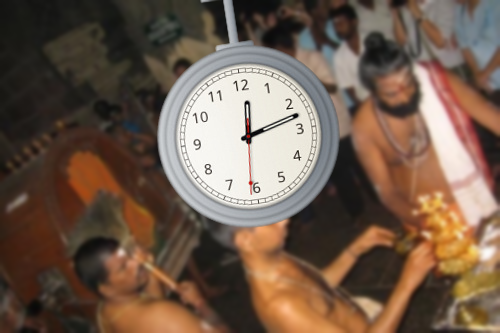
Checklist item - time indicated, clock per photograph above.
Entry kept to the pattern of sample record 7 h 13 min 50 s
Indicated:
12 h 12 min 31 s
